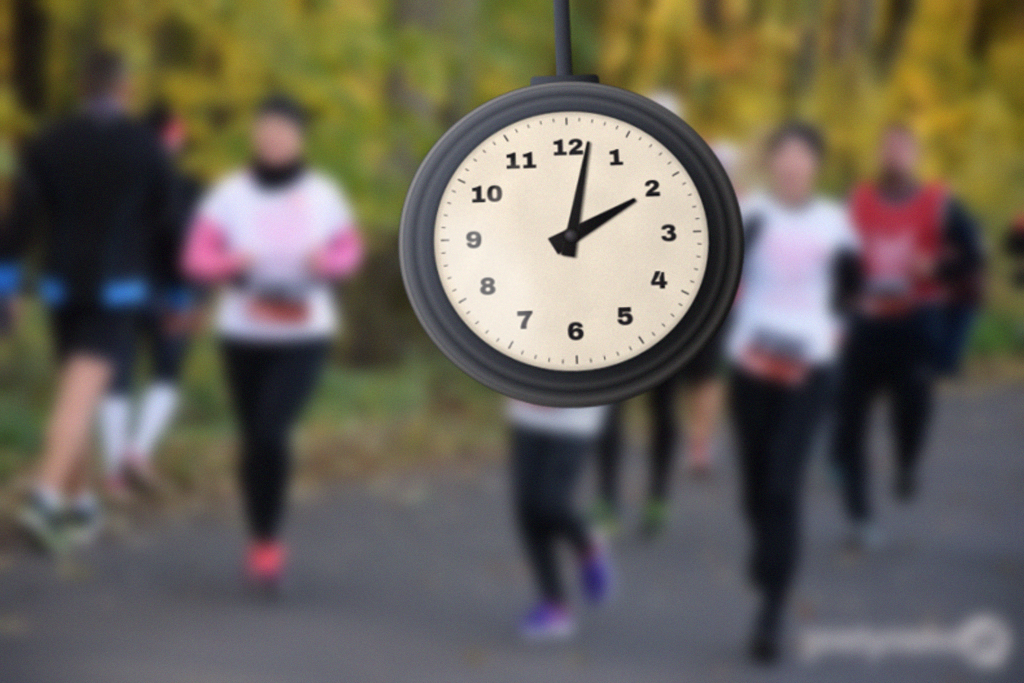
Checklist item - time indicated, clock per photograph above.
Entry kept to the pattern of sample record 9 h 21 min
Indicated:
2 h 02 min
